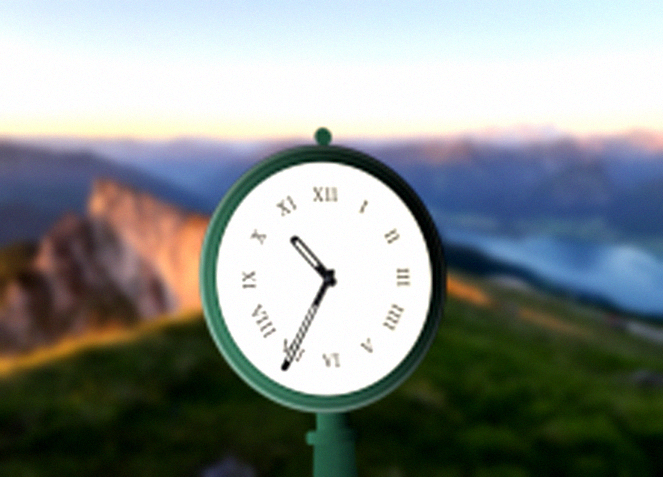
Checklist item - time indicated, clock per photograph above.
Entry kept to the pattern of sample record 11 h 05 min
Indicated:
10 h 35 min
